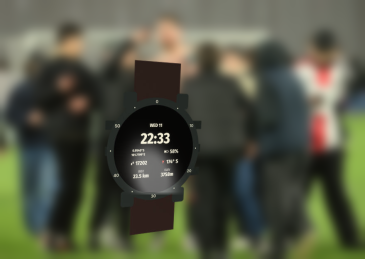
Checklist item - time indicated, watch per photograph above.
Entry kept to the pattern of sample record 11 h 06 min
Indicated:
22 h 33 min
